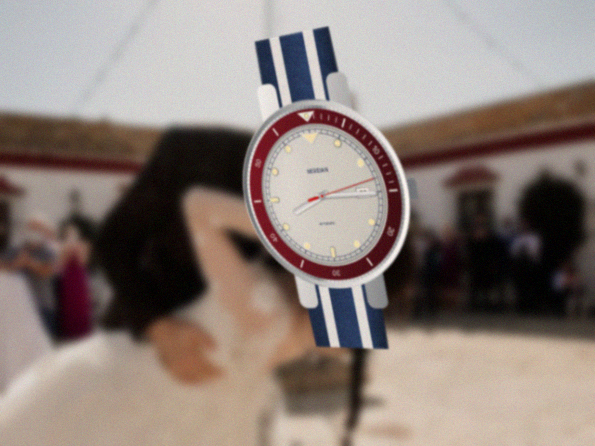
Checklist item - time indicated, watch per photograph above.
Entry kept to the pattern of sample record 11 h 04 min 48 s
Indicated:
8 h 15 min 13 s
